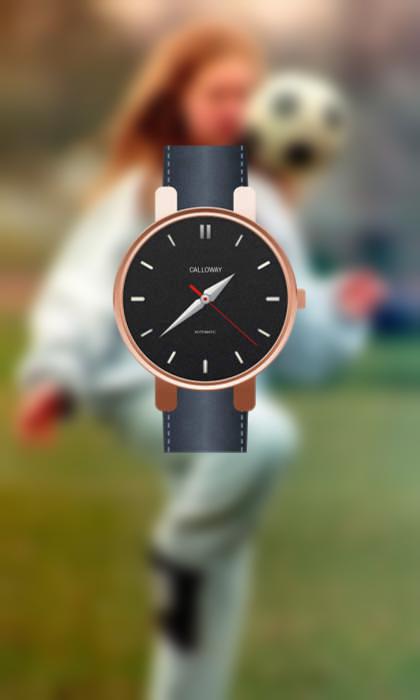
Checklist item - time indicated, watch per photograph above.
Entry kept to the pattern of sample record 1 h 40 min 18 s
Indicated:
1 h 38 min 22 s
